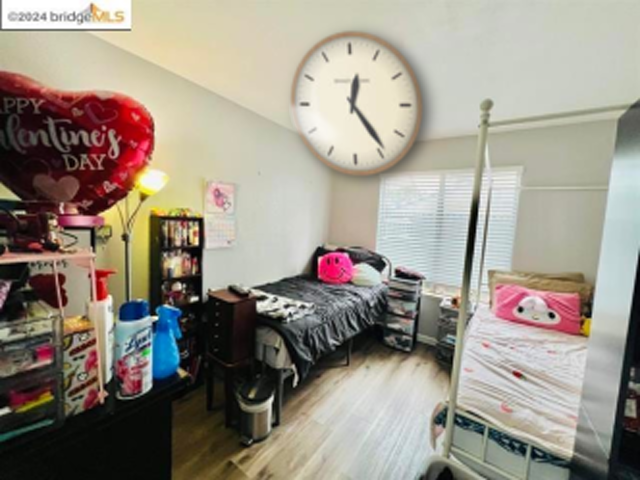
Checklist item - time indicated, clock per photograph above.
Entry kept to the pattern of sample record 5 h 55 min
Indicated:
12 h 24 min
